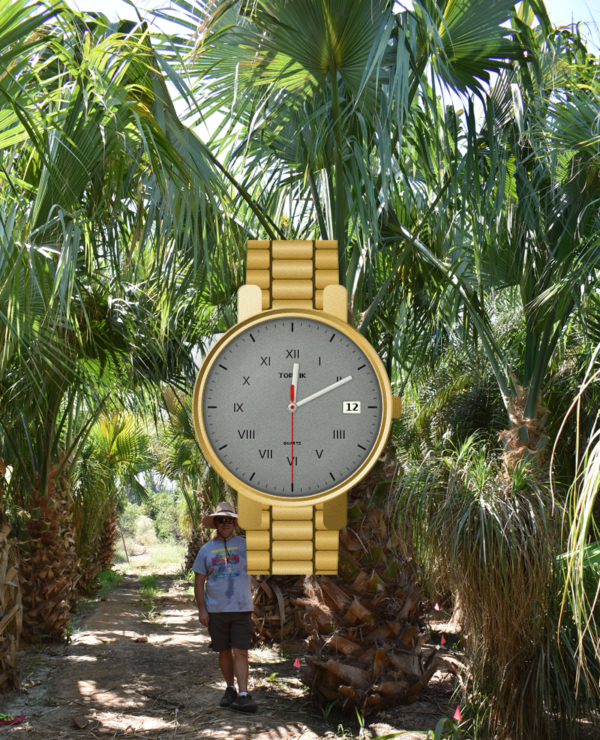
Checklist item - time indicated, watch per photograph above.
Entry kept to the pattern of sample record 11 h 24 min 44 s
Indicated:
12 h 10 min 30 s
